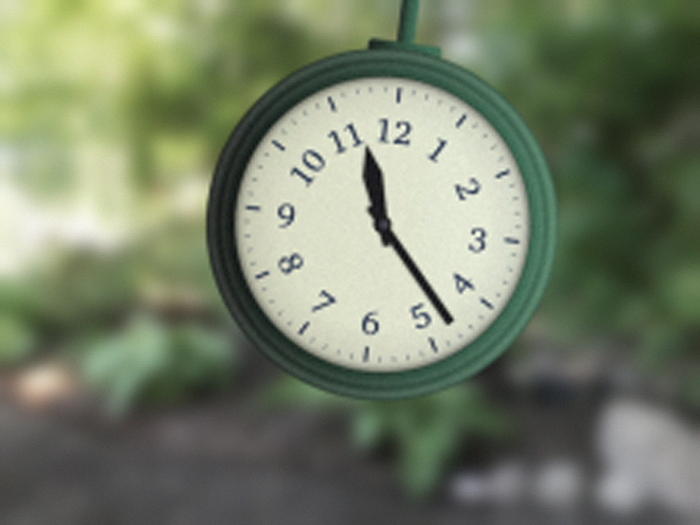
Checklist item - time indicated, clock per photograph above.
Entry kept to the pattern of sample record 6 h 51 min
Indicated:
11 h 23 min
